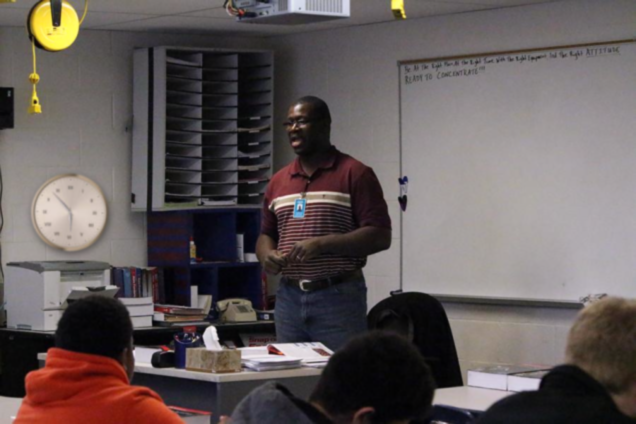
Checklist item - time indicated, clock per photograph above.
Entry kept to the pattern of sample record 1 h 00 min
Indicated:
5 h 53 min
